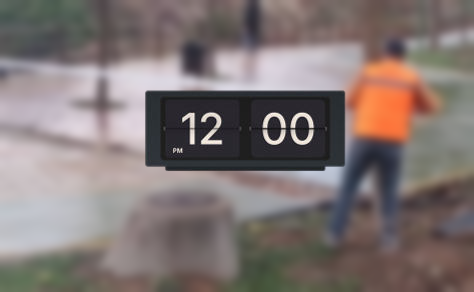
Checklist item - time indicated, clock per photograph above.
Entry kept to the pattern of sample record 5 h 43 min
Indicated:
12 h 00 min
